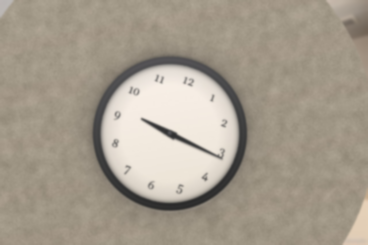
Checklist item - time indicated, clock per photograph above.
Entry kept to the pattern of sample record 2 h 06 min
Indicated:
9 h 16 min
